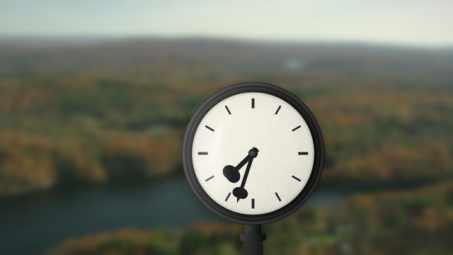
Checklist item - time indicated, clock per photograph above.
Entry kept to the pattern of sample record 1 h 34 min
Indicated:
7 h 33 min
